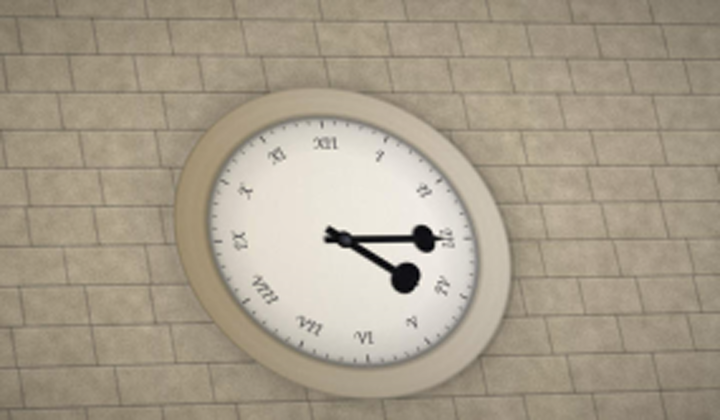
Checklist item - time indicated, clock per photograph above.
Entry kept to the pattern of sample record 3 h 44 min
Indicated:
4 h 15 min
